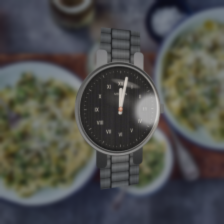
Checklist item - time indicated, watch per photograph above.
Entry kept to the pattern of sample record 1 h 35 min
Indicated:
12 h 02 min
